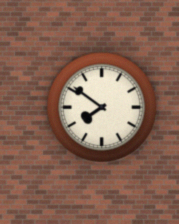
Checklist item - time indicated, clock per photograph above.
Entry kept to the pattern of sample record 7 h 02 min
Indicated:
7 h 51 min
